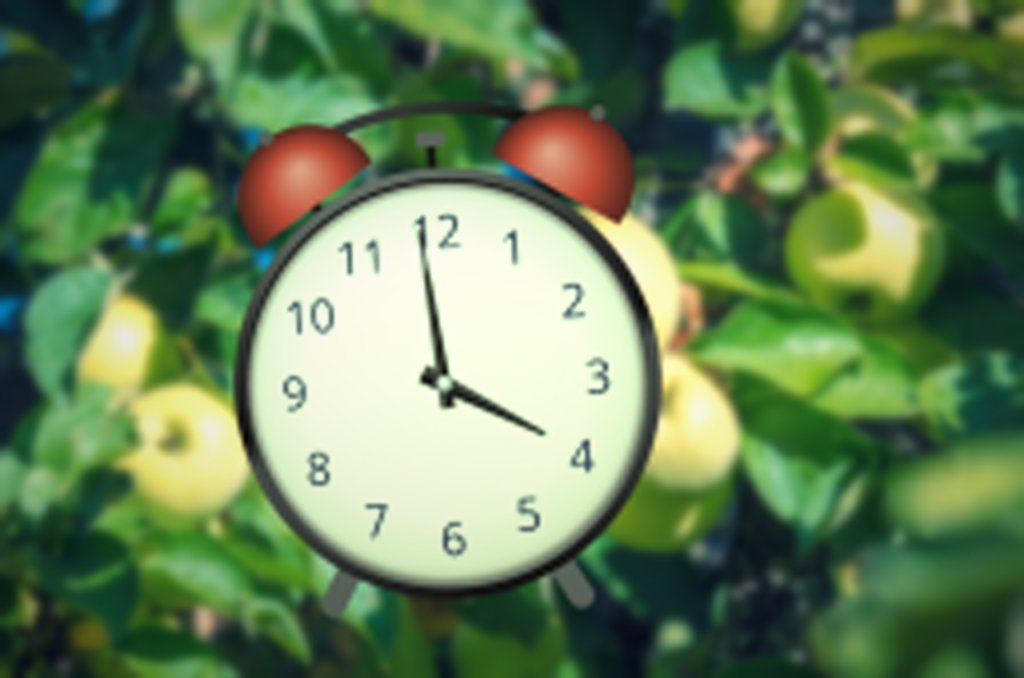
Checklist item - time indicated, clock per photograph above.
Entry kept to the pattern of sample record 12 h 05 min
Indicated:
3 h 59 min
